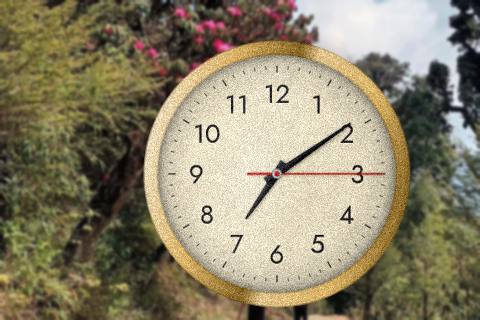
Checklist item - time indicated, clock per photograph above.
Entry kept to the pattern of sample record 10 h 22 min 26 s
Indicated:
7 h 09 min 15 s
